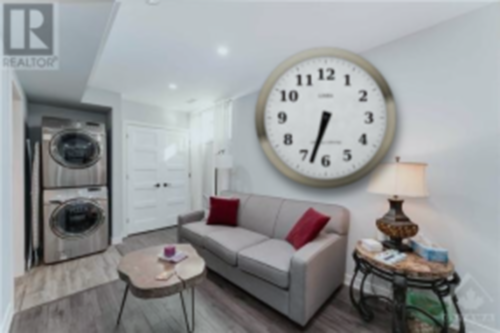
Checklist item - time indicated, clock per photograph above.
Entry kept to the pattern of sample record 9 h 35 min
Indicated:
6 h 33 min
